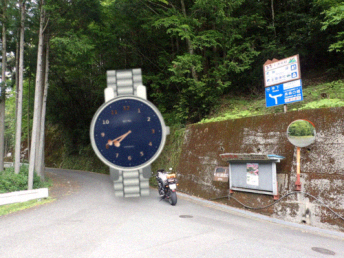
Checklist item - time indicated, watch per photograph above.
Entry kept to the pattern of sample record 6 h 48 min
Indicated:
7 h 41 min
